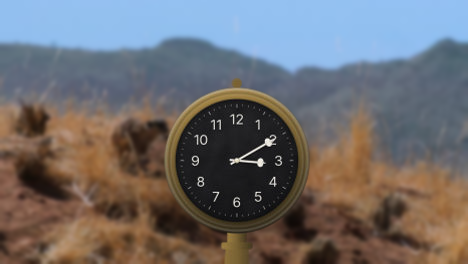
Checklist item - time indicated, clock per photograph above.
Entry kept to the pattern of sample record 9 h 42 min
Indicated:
3 h 10 min
